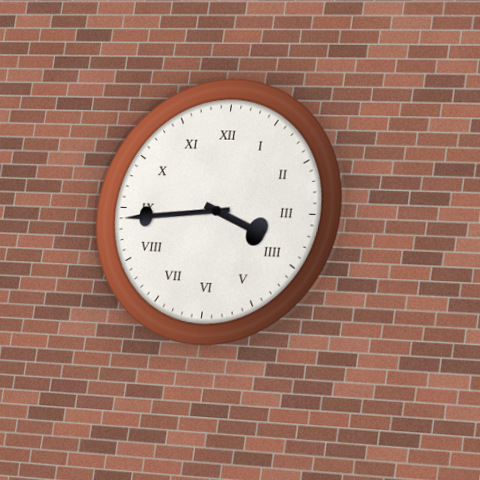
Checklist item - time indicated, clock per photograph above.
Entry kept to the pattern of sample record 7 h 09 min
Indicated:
3 h 44 min
